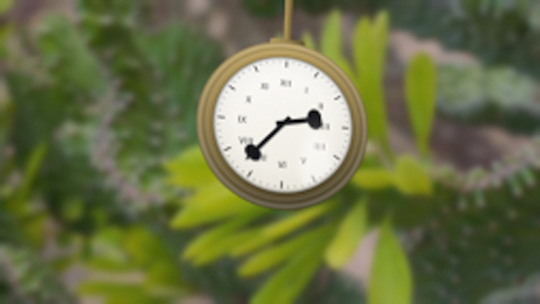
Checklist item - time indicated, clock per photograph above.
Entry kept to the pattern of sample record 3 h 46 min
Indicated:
2 h 37 min
